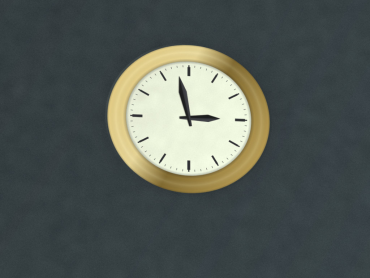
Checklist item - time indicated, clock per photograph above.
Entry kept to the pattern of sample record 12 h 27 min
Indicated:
2 h 58 min
